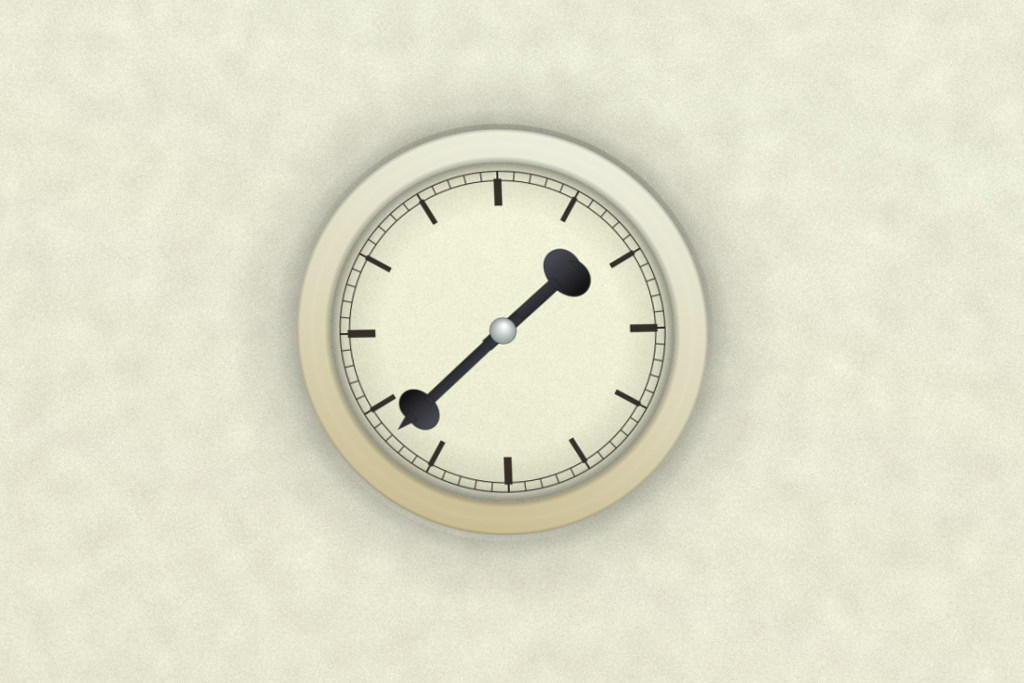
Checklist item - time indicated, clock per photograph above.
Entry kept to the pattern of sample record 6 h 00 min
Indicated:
1 h 38 min
